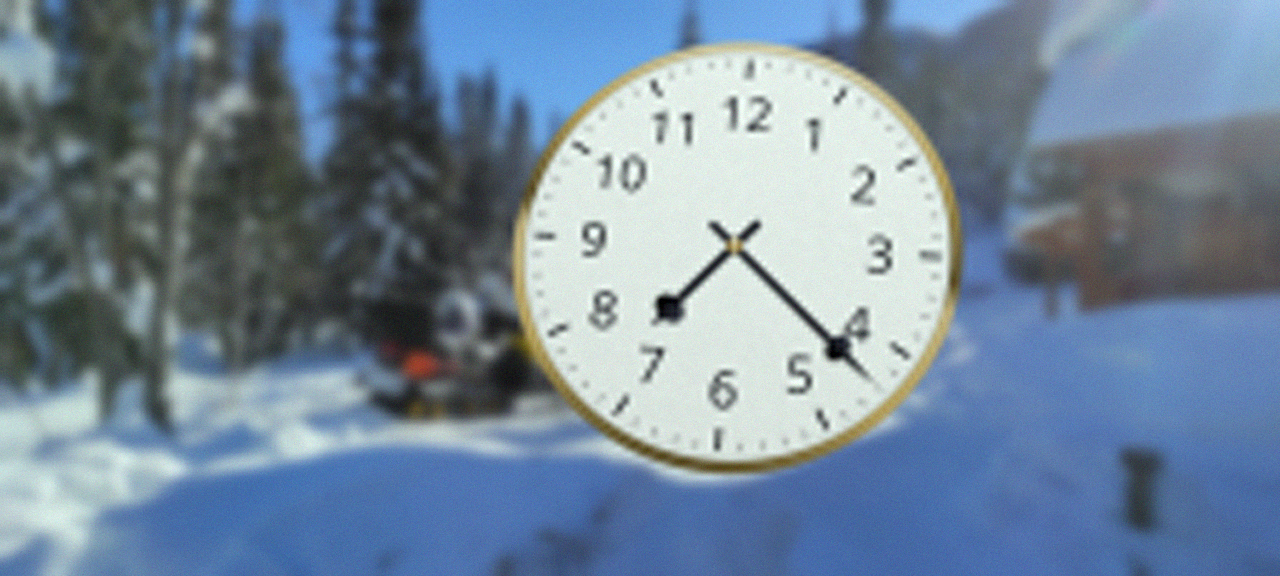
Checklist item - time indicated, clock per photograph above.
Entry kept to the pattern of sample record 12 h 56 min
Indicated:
7 h 22 min
